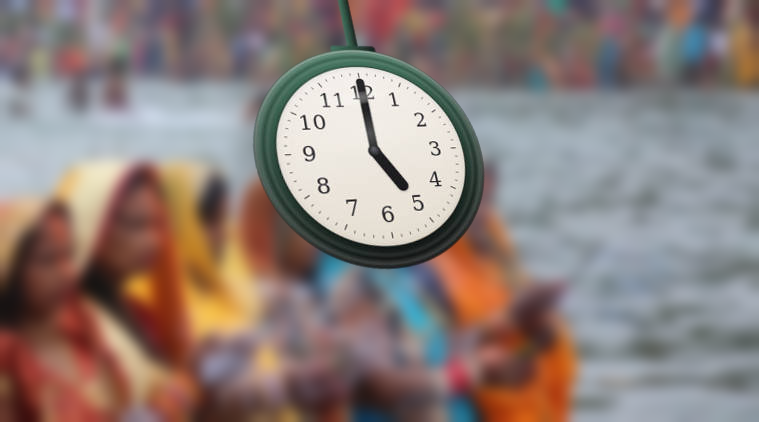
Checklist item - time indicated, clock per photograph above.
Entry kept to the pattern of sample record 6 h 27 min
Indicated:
5 h 00 min
